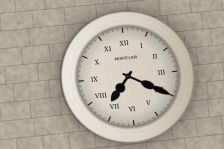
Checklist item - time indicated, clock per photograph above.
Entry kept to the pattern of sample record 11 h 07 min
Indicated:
7 h 20 min
